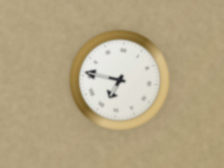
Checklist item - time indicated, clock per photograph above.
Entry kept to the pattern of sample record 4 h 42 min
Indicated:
6 h 46 min
